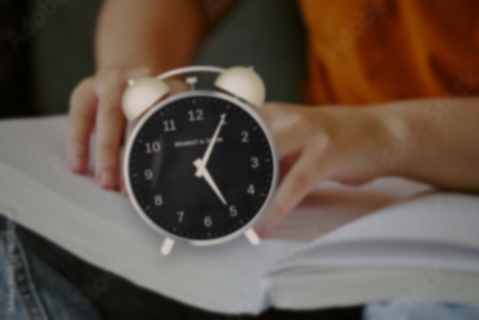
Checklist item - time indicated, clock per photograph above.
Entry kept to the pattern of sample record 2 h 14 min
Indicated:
5 h 05 min
